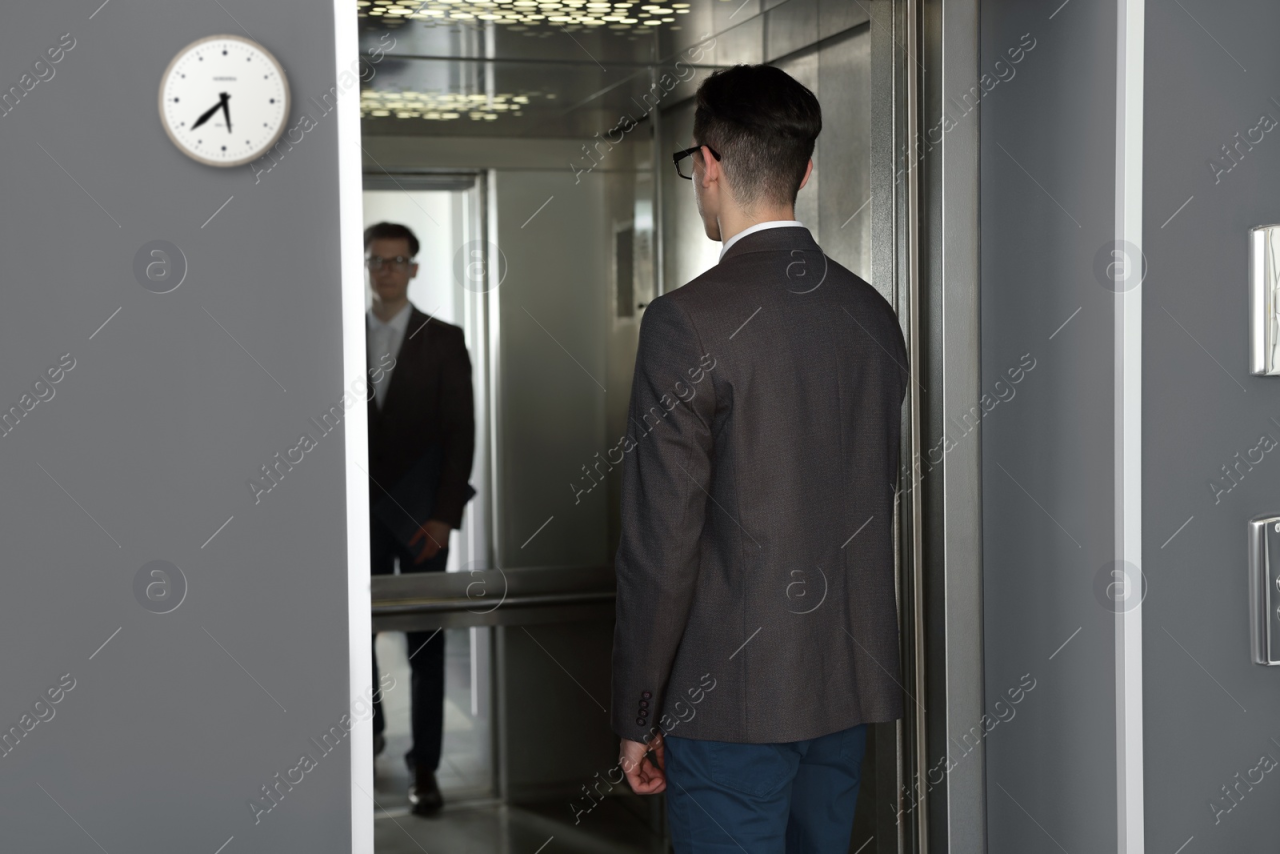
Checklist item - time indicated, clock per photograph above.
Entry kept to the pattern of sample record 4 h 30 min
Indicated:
5 h 38 min
